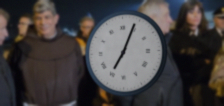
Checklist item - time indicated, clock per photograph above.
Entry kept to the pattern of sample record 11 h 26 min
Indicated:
7 h 04 min
